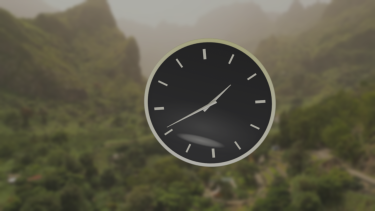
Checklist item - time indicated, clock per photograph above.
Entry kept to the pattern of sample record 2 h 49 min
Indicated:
1 h 41 min
